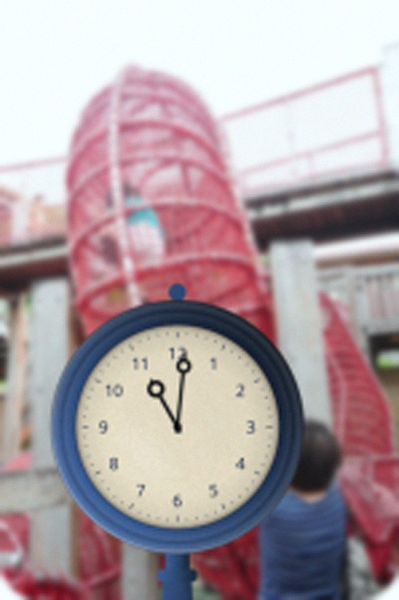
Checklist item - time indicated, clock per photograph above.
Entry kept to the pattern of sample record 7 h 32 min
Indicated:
11 h 01 min
